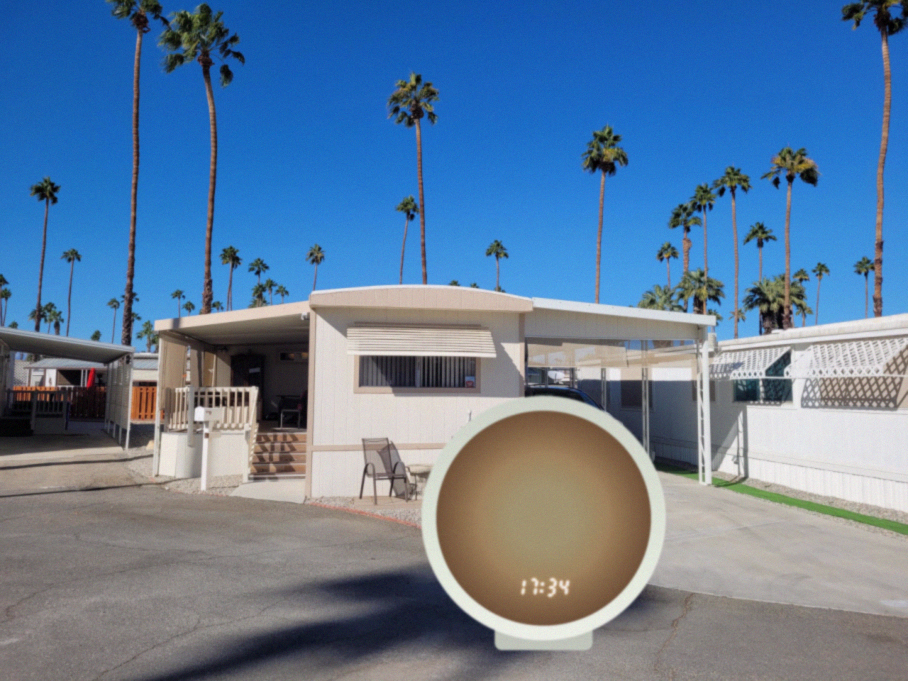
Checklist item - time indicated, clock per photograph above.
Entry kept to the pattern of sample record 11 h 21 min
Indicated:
17 h 34 min
